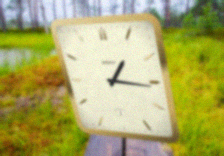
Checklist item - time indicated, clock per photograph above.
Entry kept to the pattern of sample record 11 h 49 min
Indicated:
1 h 16 min
